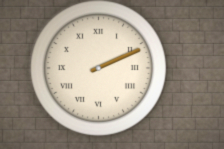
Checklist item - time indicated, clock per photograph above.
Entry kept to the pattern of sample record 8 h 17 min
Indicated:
2 h 11 min
